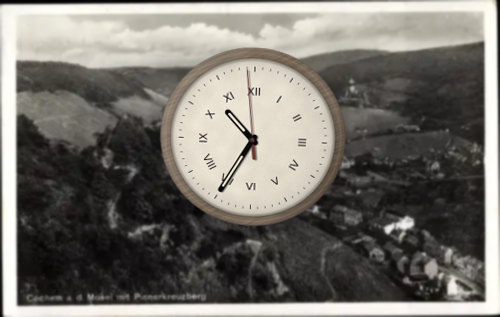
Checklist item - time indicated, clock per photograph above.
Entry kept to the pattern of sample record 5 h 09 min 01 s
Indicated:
10 h 34 min 59 s
